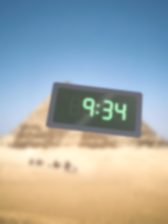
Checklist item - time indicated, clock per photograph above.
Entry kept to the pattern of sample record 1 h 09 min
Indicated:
9 h 34 min
